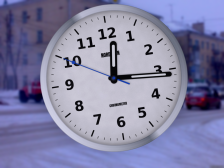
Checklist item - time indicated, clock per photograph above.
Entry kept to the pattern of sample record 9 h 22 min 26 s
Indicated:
12 h 15 min 50 s
